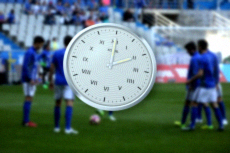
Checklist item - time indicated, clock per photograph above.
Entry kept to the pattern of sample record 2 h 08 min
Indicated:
2 h 00 min
